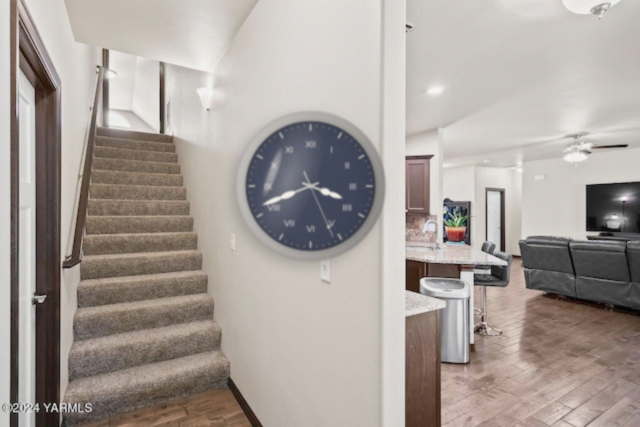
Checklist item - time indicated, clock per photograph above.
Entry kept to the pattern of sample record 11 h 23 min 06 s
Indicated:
3 h 41 min 26 s
